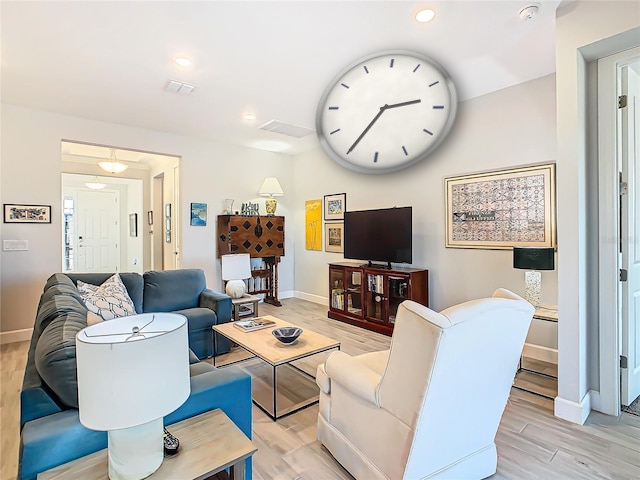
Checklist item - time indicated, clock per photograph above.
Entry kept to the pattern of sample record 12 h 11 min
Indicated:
2 h 35 min
